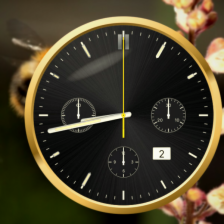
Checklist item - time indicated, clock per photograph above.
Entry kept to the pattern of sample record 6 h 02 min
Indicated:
8 h 43 min
